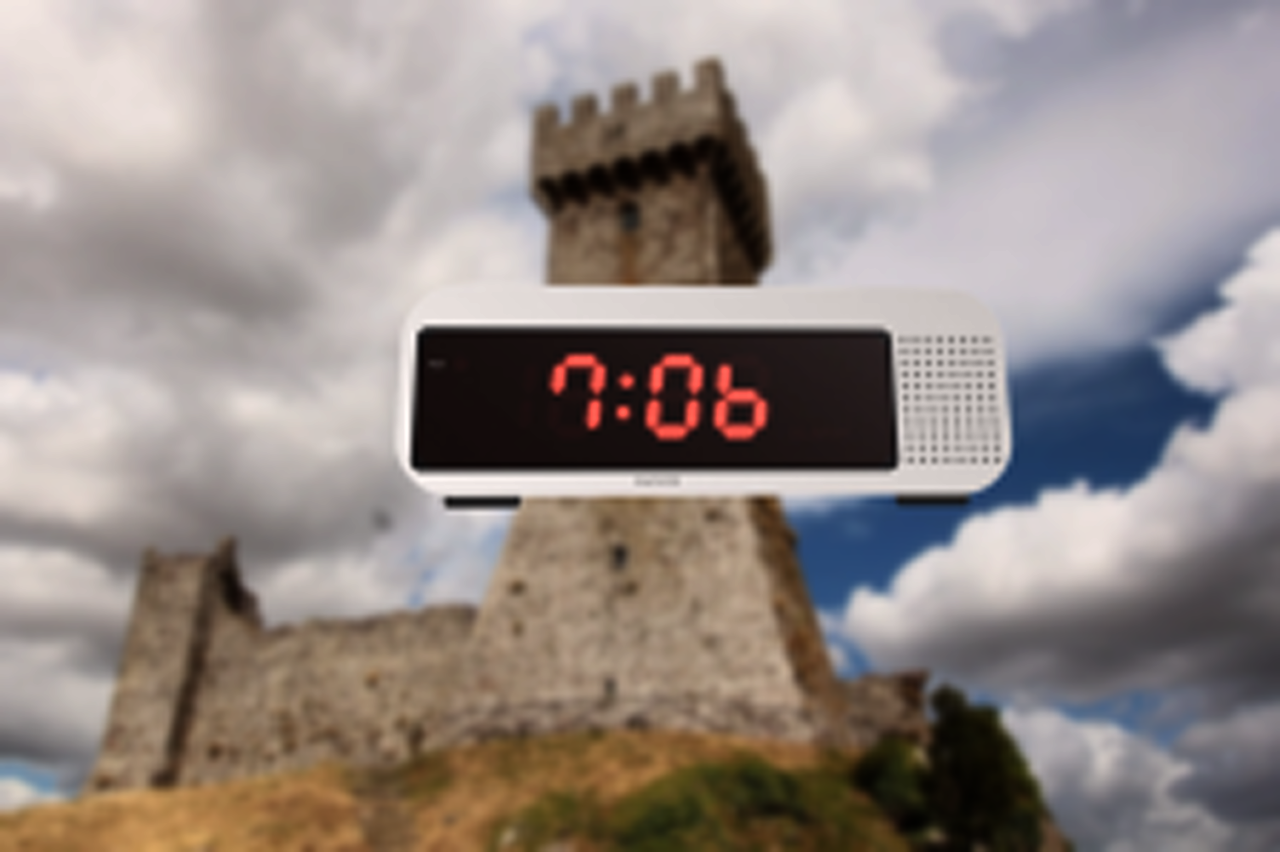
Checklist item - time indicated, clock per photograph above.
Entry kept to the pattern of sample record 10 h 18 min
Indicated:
7 h 06 min
